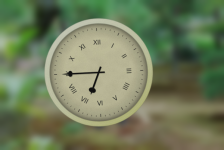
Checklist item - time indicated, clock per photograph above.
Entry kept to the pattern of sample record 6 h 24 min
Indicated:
6 h 45 min
